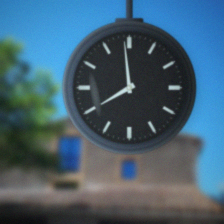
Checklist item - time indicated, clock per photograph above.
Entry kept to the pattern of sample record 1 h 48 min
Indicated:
7 h 59 min
